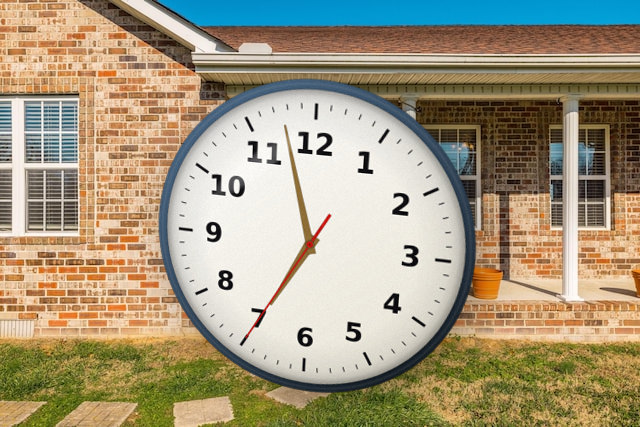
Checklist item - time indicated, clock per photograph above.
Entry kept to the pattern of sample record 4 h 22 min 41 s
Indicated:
6 h 57 min 35 s
